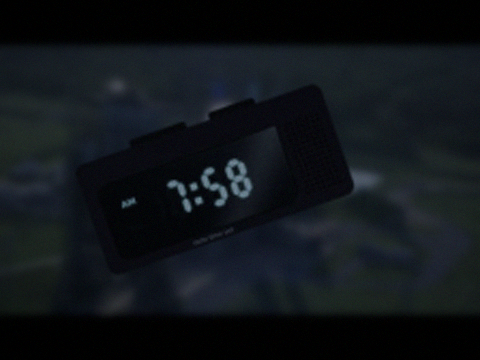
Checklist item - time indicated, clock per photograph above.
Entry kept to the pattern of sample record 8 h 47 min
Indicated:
7 h 58 min
